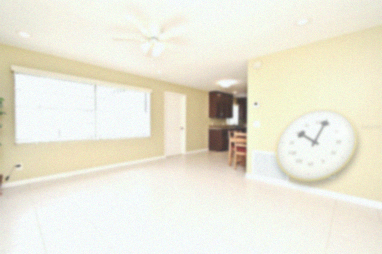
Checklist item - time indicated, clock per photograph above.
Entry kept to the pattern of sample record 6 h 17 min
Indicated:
10 h 03 min
